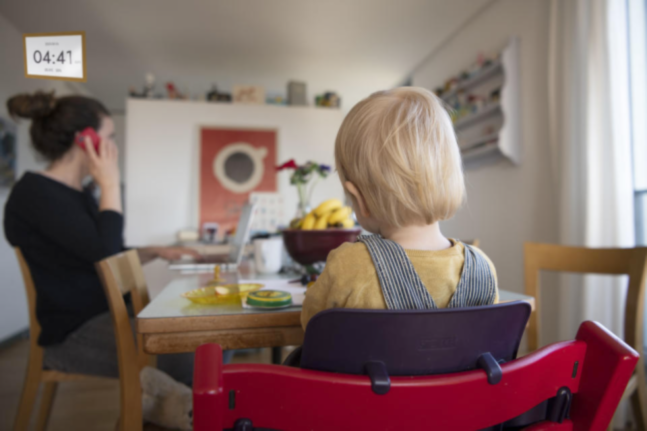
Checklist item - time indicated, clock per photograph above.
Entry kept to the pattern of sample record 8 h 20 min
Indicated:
4 h 41 min
